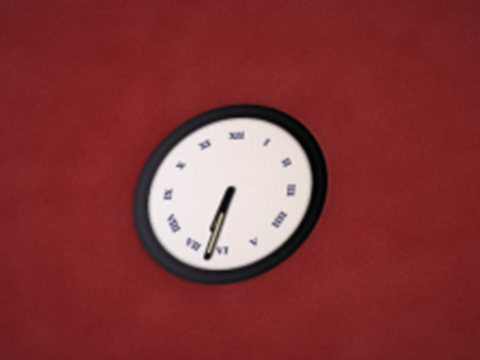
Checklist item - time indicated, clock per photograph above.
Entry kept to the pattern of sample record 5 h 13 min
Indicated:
6 h 32 min
